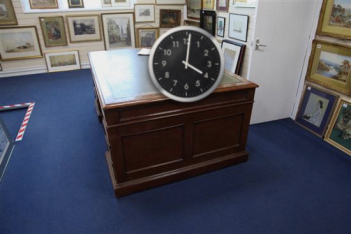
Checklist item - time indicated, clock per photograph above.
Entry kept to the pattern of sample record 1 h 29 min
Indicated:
4 h 01 min
